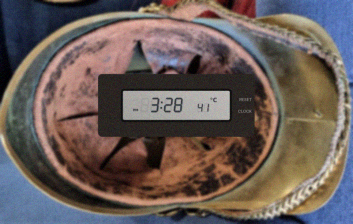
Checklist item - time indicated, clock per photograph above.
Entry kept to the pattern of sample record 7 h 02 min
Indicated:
3 h 28 min
